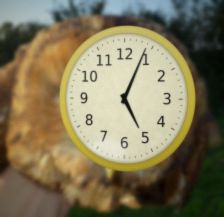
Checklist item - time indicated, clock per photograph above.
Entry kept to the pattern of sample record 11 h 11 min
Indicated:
5 h 04 min
